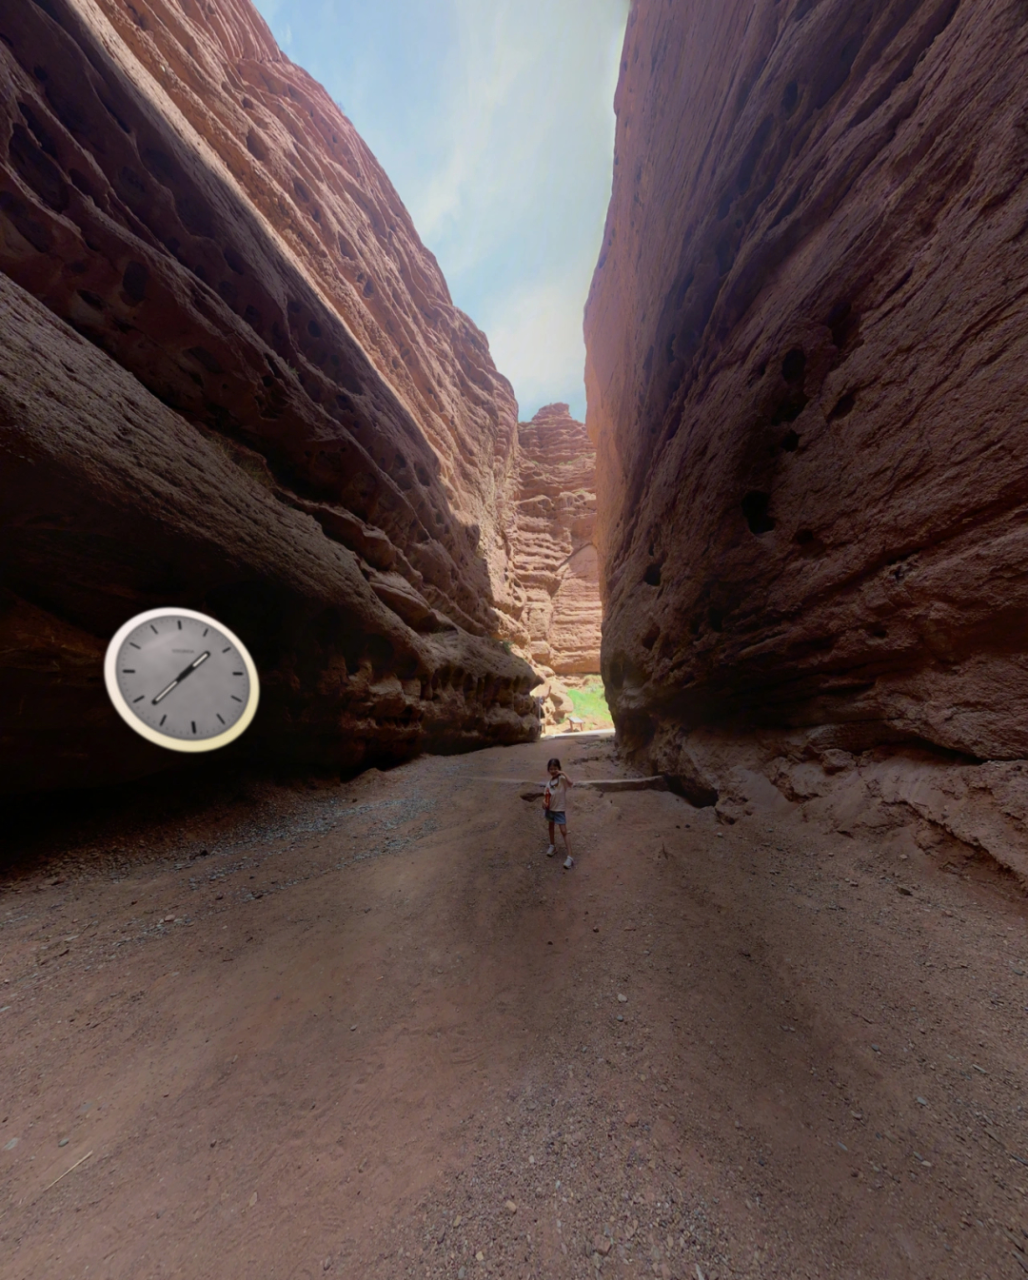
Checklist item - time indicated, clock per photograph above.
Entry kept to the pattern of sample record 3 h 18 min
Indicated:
1 h 38 min
